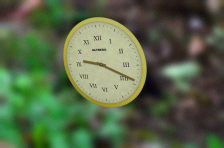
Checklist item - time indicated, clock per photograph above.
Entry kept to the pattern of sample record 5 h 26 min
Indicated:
9 h 19 min
